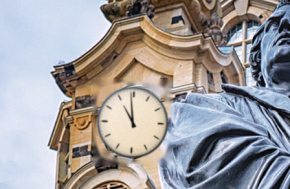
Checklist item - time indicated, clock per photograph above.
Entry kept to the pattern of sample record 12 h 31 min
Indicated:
10 h 59 min
